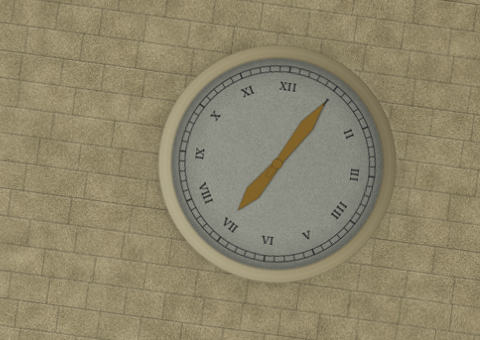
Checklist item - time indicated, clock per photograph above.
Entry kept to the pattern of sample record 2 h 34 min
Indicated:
7 h 05 min
